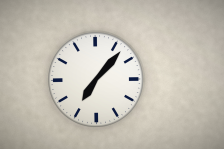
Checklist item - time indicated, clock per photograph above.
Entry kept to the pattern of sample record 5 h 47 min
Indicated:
7 h 07 min
